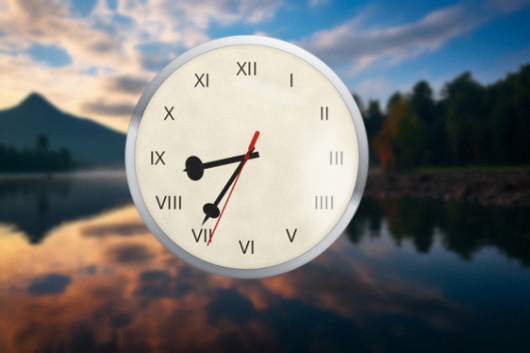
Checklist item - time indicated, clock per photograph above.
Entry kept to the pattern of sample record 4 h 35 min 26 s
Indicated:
8 h 35 min 34 s
